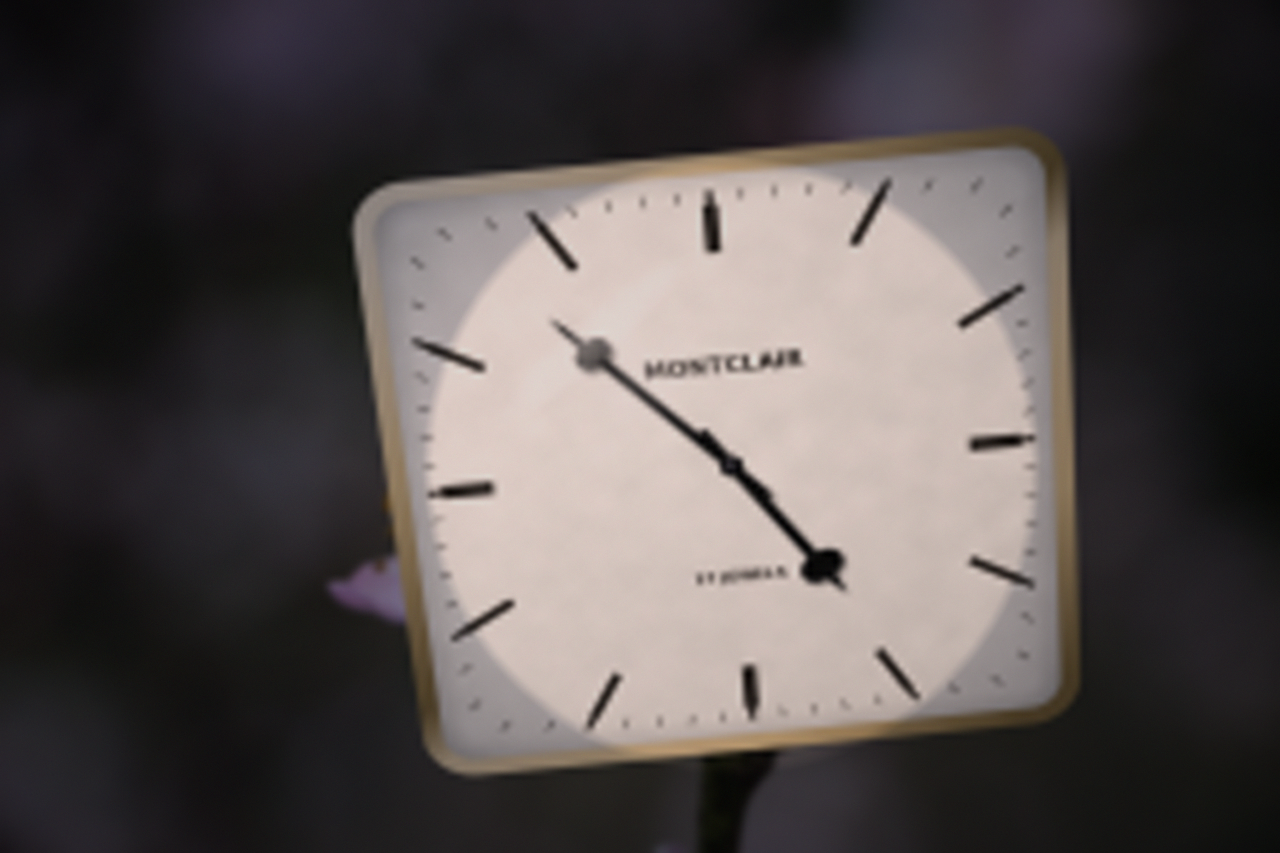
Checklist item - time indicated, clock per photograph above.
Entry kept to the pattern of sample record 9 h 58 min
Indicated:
4 h 53 min
